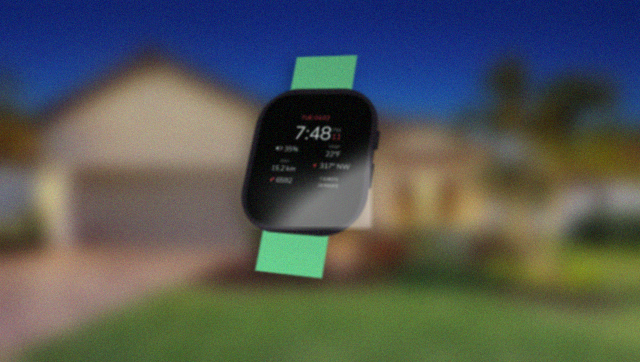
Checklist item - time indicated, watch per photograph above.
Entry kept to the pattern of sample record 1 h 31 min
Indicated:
7 h 48 min
